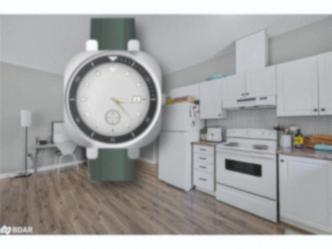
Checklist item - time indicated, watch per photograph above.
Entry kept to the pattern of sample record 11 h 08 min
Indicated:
3 h 23 min
